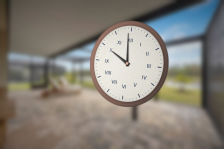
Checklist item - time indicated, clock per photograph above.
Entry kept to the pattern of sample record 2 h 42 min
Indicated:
9 h 59 min
